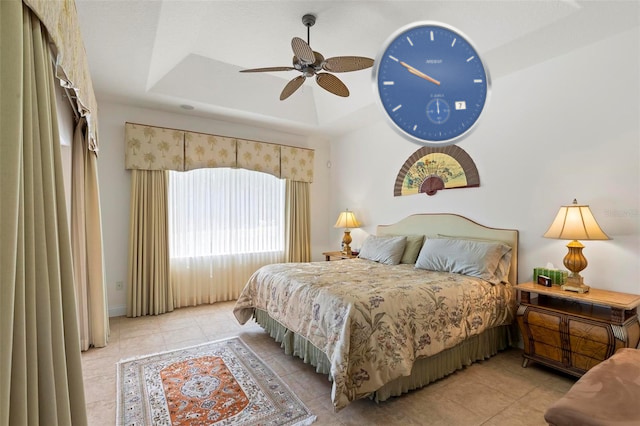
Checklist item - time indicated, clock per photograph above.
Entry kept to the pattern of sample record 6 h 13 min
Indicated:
9 h 50 min
